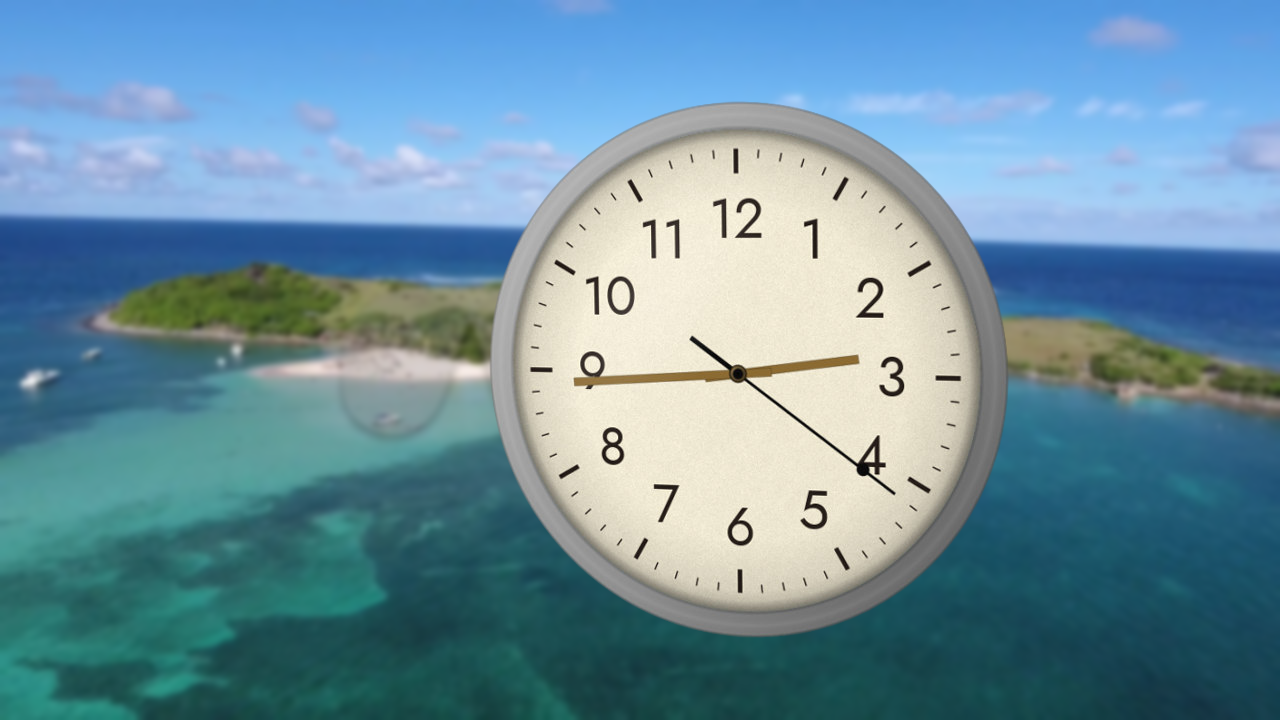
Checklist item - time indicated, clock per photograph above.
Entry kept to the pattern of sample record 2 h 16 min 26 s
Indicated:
2 h 44 min 21 s
